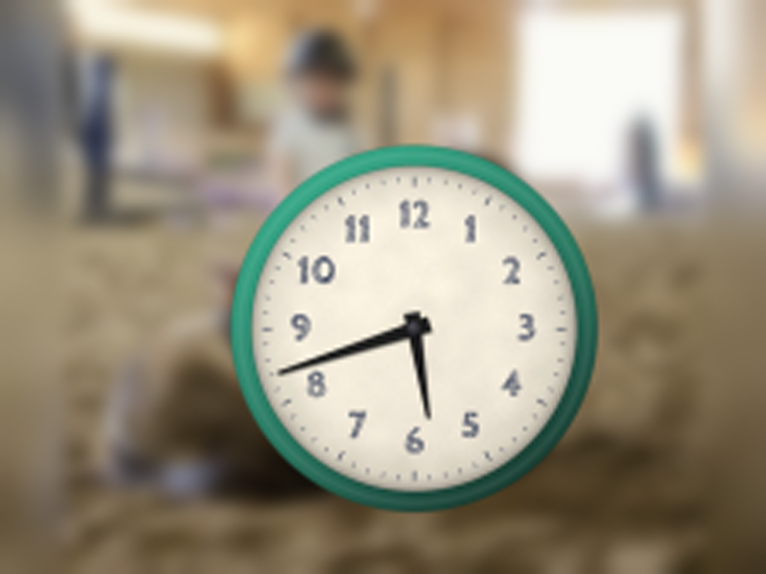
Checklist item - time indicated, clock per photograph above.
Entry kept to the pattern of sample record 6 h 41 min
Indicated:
5 h 42 min
